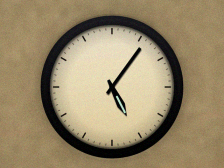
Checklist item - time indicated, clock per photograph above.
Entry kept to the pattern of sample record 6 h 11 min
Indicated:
5 h 06 min
